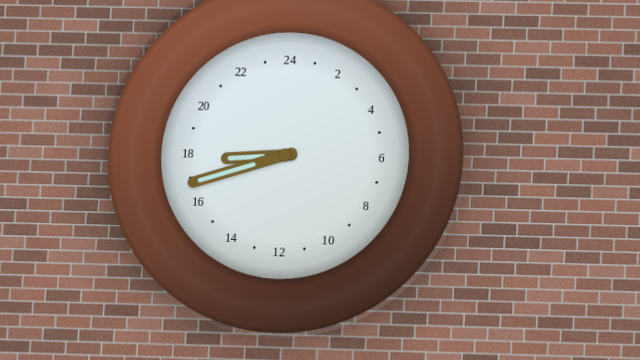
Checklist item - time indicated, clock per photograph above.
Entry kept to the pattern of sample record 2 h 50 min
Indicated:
17 h 42 min
